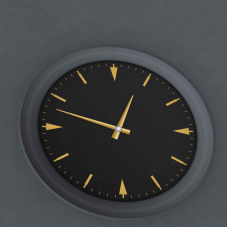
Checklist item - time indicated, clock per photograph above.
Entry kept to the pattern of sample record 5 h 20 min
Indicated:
12 h 48 min
